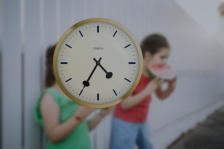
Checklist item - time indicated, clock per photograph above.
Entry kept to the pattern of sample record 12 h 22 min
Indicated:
4 h 35 min
